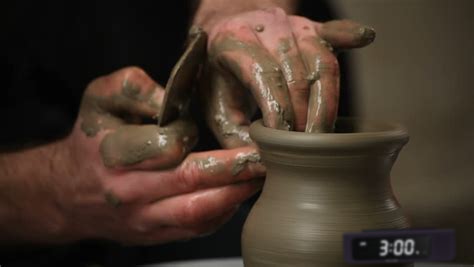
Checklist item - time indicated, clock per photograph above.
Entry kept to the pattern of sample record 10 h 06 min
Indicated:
3 h 00 min
